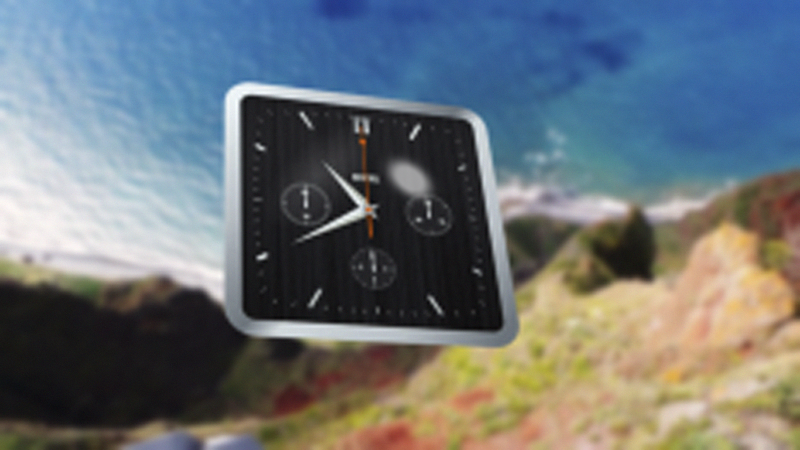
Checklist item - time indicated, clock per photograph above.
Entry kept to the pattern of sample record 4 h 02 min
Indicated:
10 h 40 min
